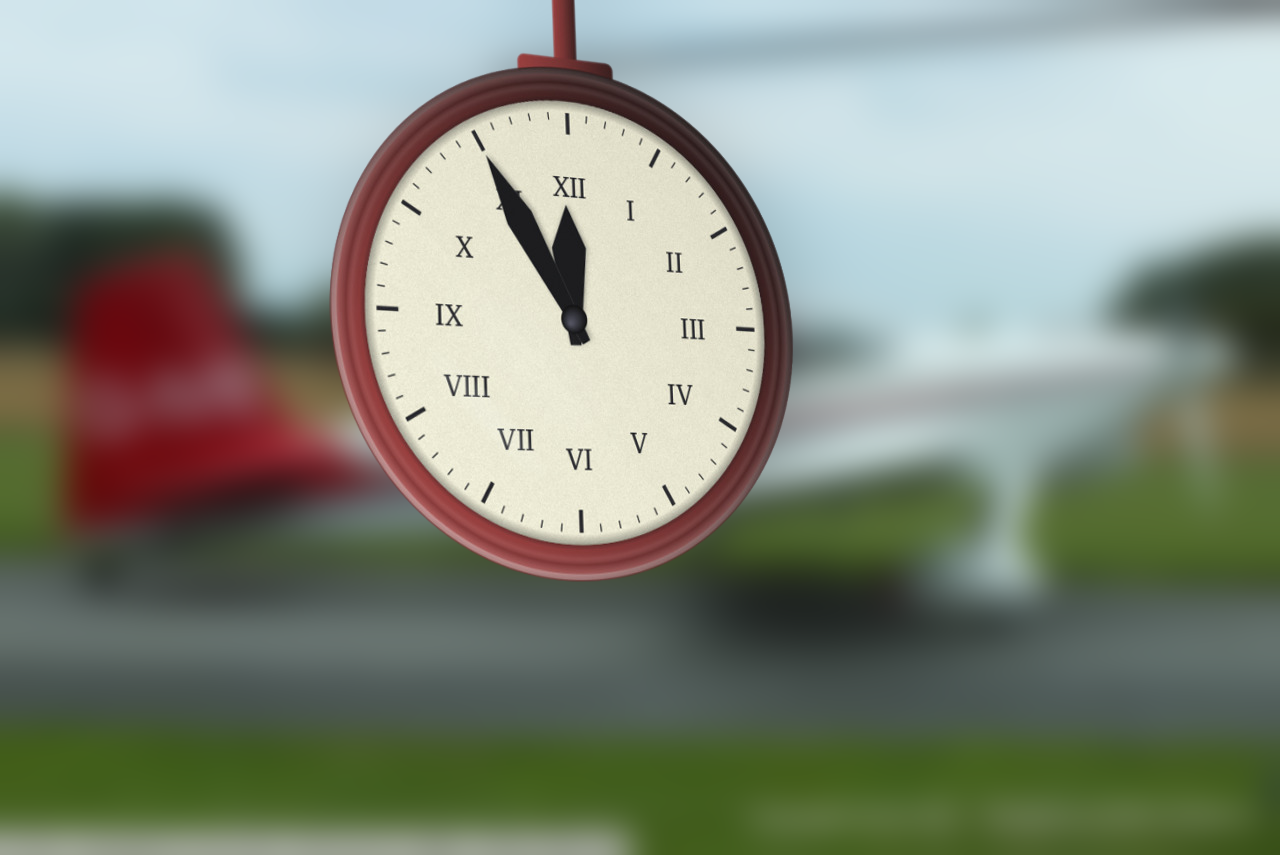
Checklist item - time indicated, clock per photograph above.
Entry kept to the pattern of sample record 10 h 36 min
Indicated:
11 h 55 min
